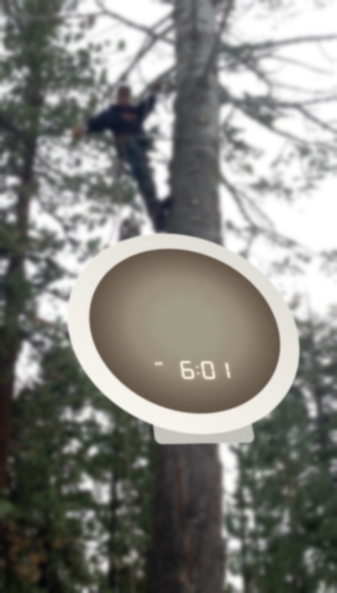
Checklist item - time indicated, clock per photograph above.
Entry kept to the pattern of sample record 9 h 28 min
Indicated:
6 h 01 min
